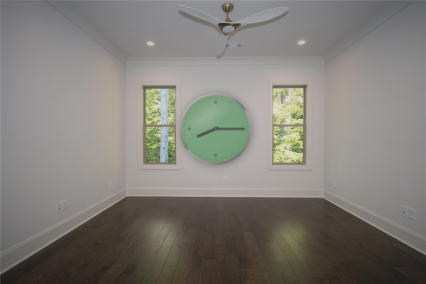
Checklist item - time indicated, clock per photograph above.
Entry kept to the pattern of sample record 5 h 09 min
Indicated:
8 h 15 min
